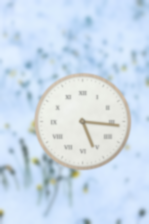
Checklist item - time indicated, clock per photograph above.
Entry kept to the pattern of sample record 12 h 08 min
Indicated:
5 h 16 min
